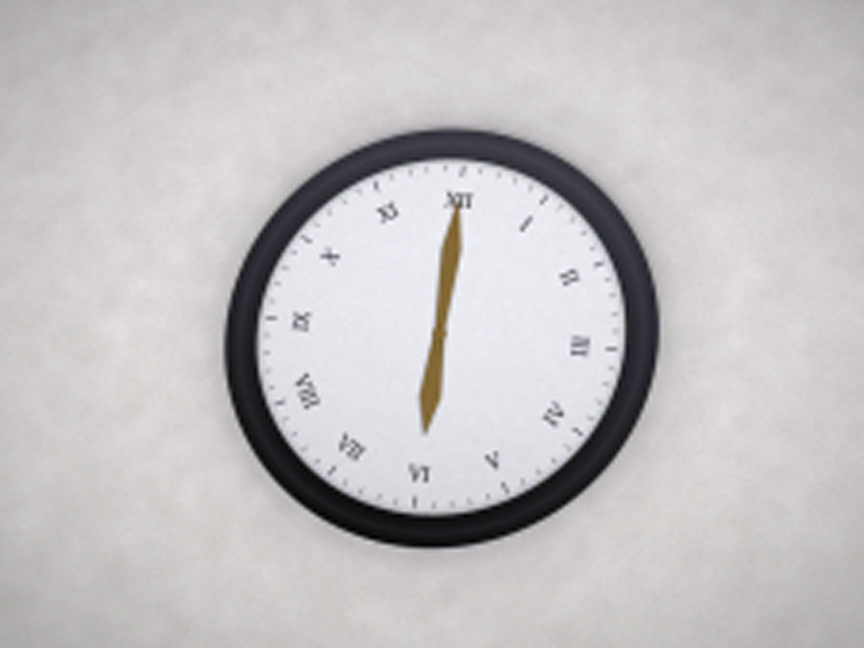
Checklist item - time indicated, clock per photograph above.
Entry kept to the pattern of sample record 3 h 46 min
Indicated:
6 h 00 min
